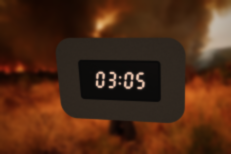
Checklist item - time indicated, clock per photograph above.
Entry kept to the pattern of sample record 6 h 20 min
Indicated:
3 h 05 min
